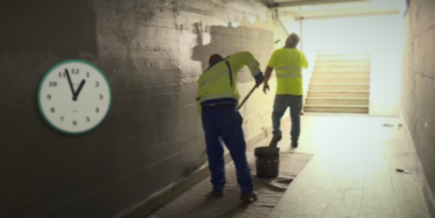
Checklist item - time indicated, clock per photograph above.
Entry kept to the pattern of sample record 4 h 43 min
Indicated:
12 h 57 min
